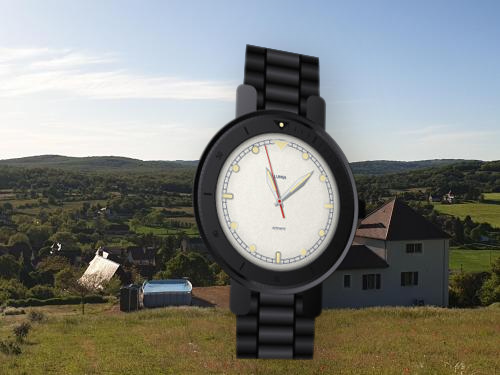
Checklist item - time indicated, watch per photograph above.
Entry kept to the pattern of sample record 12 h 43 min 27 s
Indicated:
11 h 07 min 57 s
